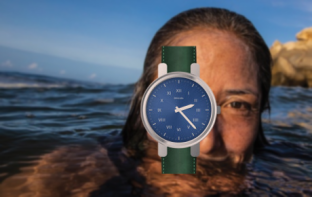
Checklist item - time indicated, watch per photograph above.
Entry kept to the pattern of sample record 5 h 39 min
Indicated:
2 h 23 min
